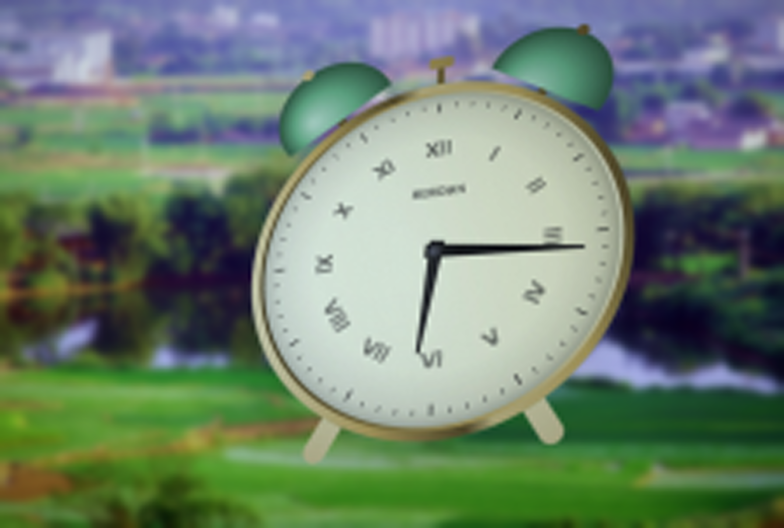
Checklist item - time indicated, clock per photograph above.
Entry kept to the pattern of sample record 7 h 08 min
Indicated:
6 h 16 min
